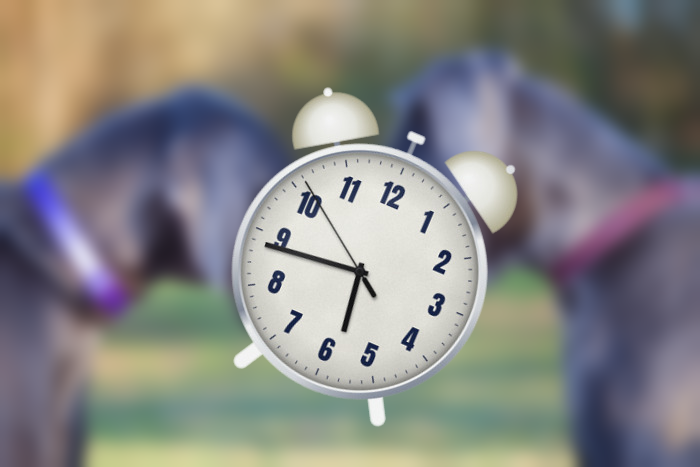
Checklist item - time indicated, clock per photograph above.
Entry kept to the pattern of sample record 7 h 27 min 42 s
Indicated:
5 h 43 min 51 s
